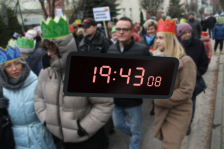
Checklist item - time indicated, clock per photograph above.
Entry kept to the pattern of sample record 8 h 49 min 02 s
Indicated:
19 h 43 min 08 s
